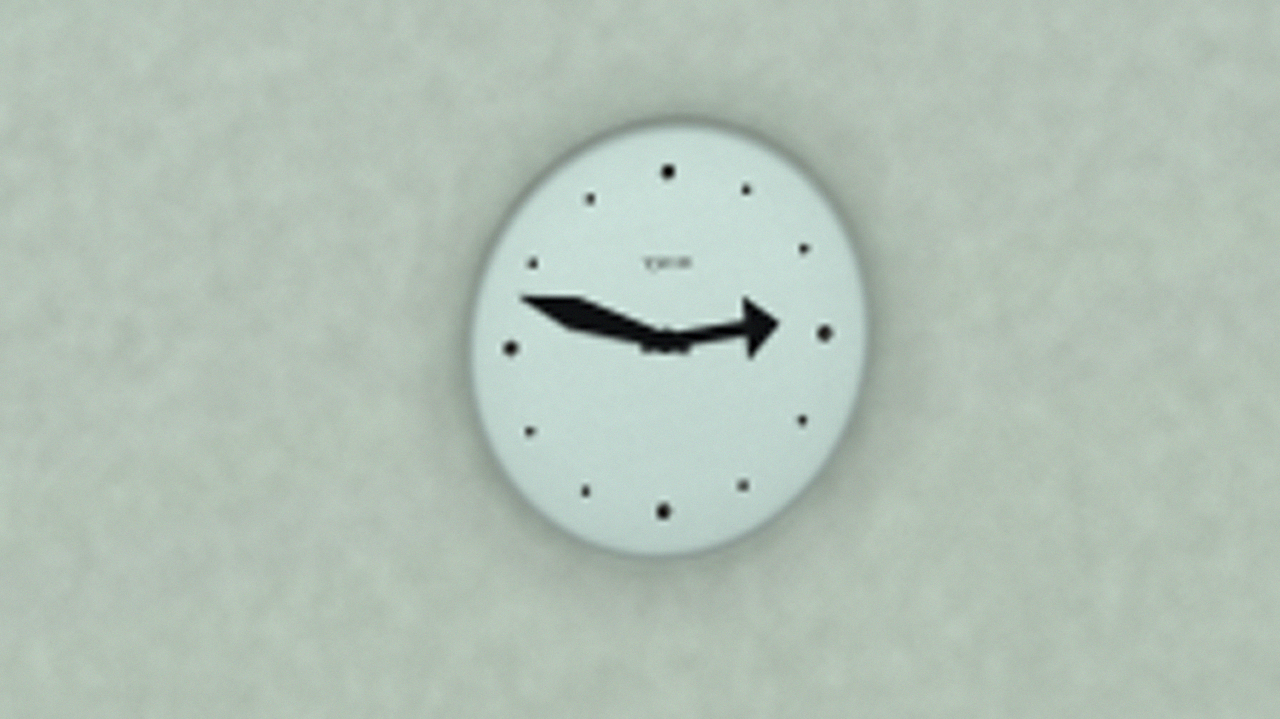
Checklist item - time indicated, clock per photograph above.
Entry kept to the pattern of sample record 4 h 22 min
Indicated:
2 h 48 min
